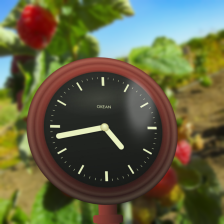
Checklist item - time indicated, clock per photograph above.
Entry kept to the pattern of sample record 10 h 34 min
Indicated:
4 h 43 min
